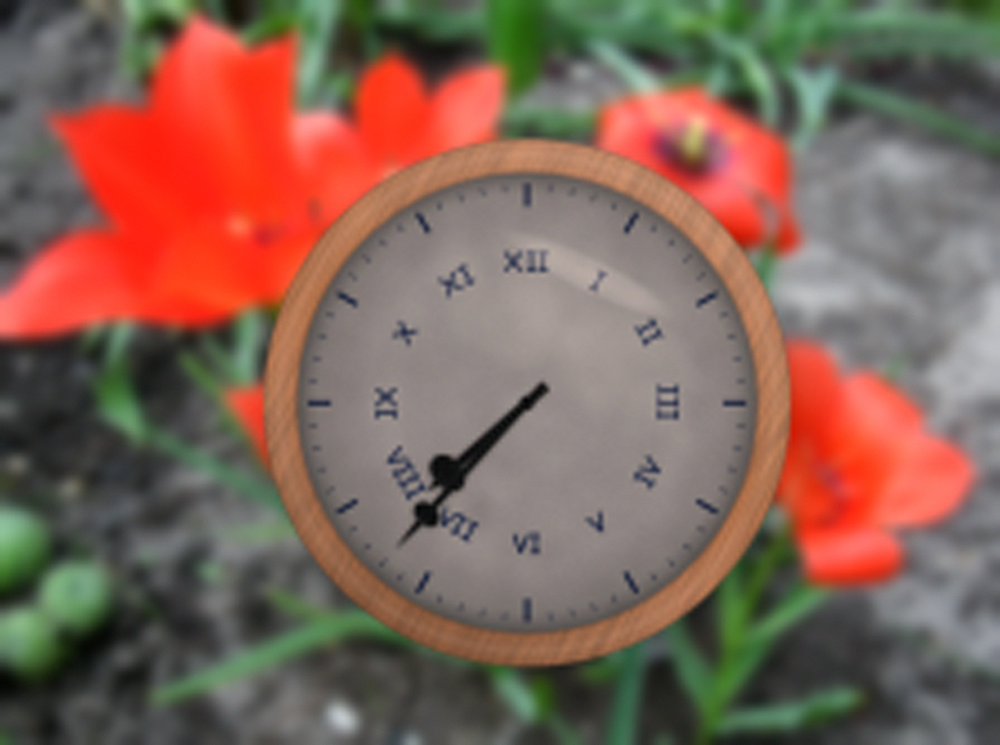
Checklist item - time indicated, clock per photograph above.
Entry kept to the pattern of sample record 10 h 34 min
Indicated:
7 h 37 min
